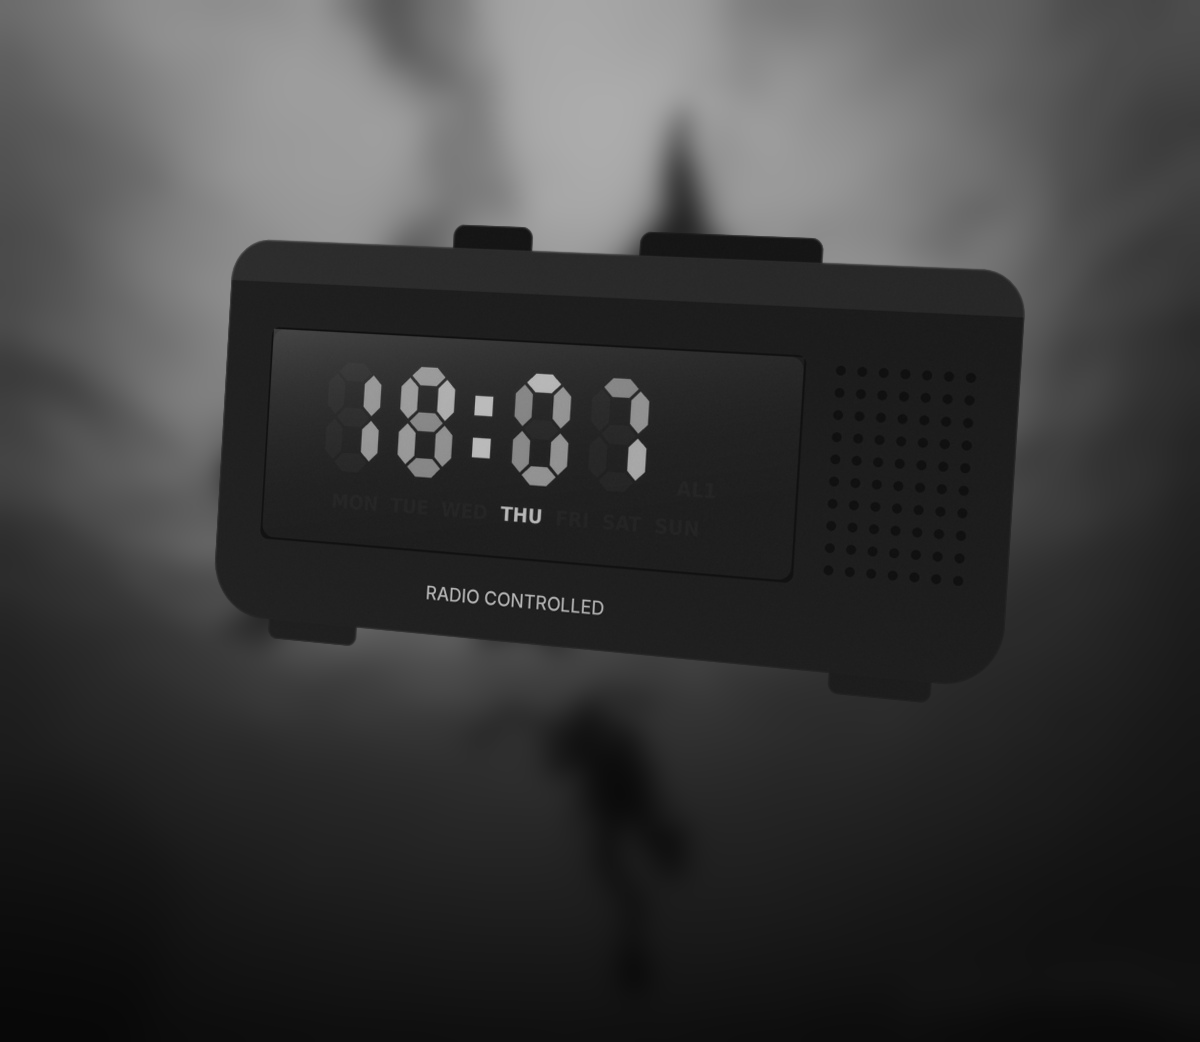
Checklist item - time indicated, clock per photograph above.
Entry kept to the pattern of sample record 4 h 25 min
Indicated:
18 h 07 min
